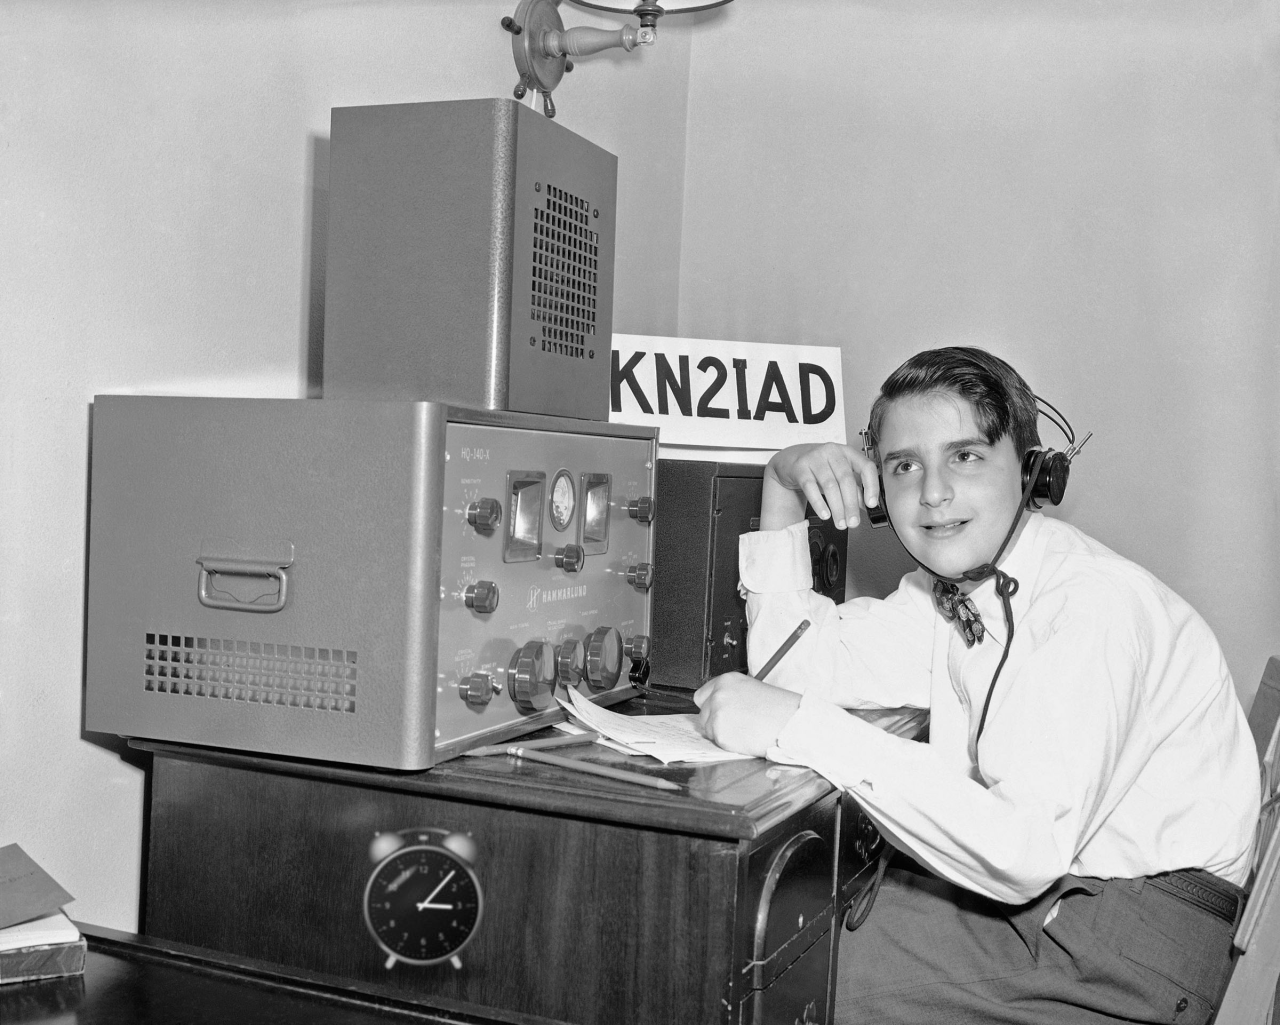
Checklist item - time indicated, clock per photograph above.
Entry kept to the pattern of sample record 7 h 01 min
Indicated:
3 h 07 min
